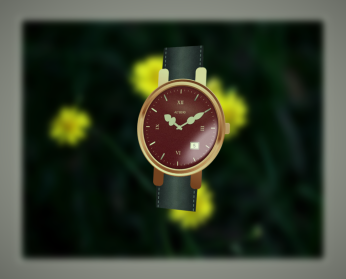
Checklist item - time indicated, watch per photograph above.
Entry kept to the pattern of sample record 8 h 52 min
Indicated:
10 h 10 min
